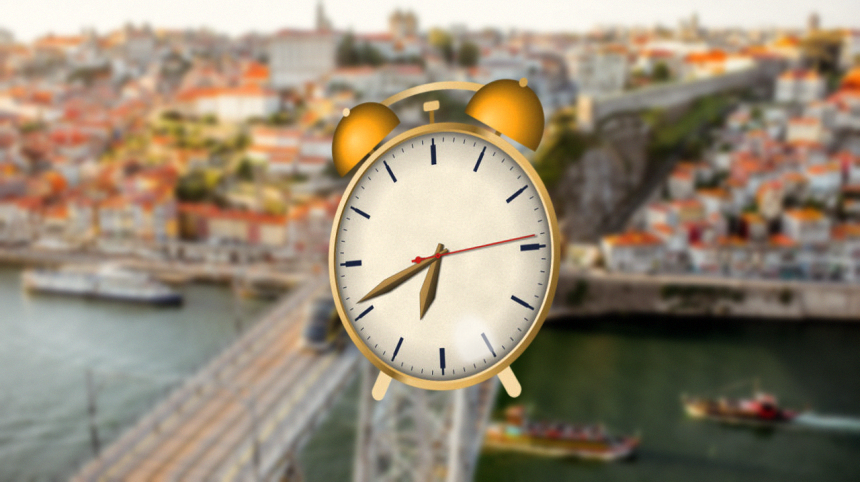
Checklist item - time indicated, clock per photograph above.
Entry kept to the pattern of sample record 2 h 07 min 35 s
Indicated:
6 h 41 min 14 s
